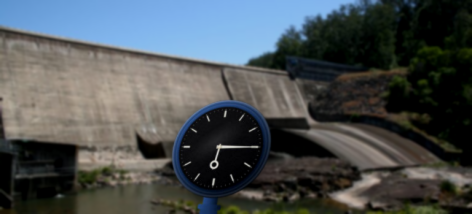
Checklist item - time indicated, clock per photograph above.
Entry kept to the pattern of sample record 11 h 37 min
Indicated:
6 h 15 min
